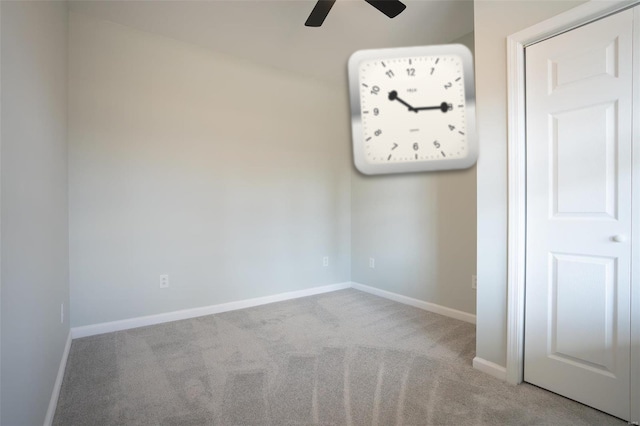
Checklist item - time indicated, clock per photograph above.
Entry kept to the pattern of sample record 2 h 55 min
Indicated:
10 h 15 min
